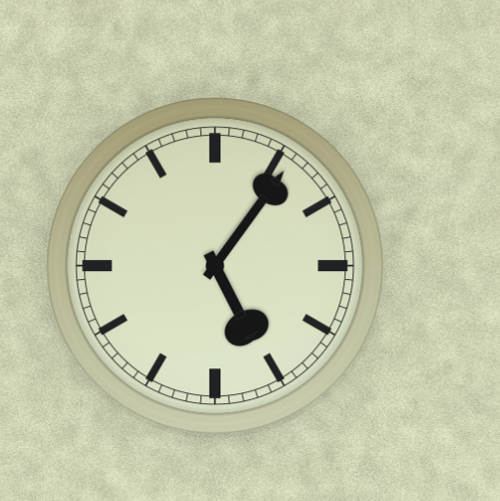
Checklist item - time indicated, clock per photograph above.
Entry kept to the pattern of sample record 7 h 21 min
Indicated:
5 h 06 min
